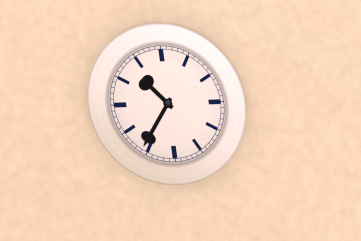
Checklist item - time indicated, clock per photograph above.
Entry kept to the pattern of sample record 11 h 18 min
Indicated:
10 h 36 min
